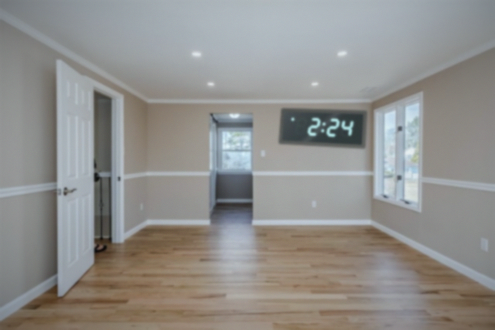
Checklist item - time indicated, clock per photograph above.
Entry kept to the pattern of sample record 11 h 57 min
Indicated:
2 h 24 min
